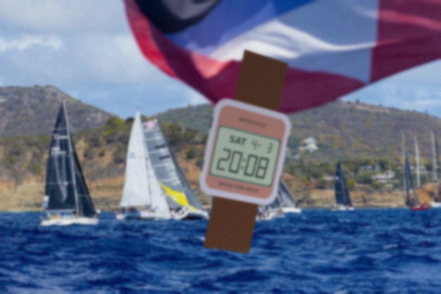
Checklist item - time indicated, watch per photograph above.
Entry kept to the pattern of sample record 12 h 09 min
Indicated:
20 h 08 min
